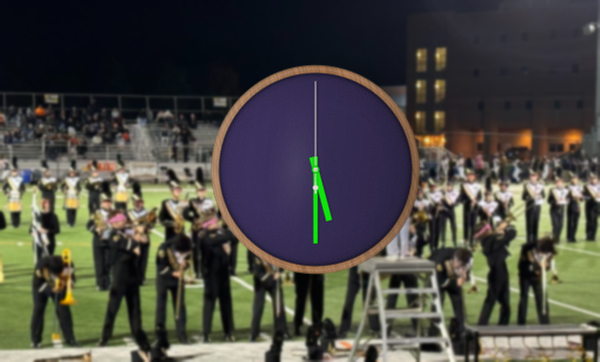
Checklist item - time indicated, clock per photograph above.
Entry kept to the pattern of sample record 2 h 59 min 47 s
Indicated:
5 h 30 min 00 s
